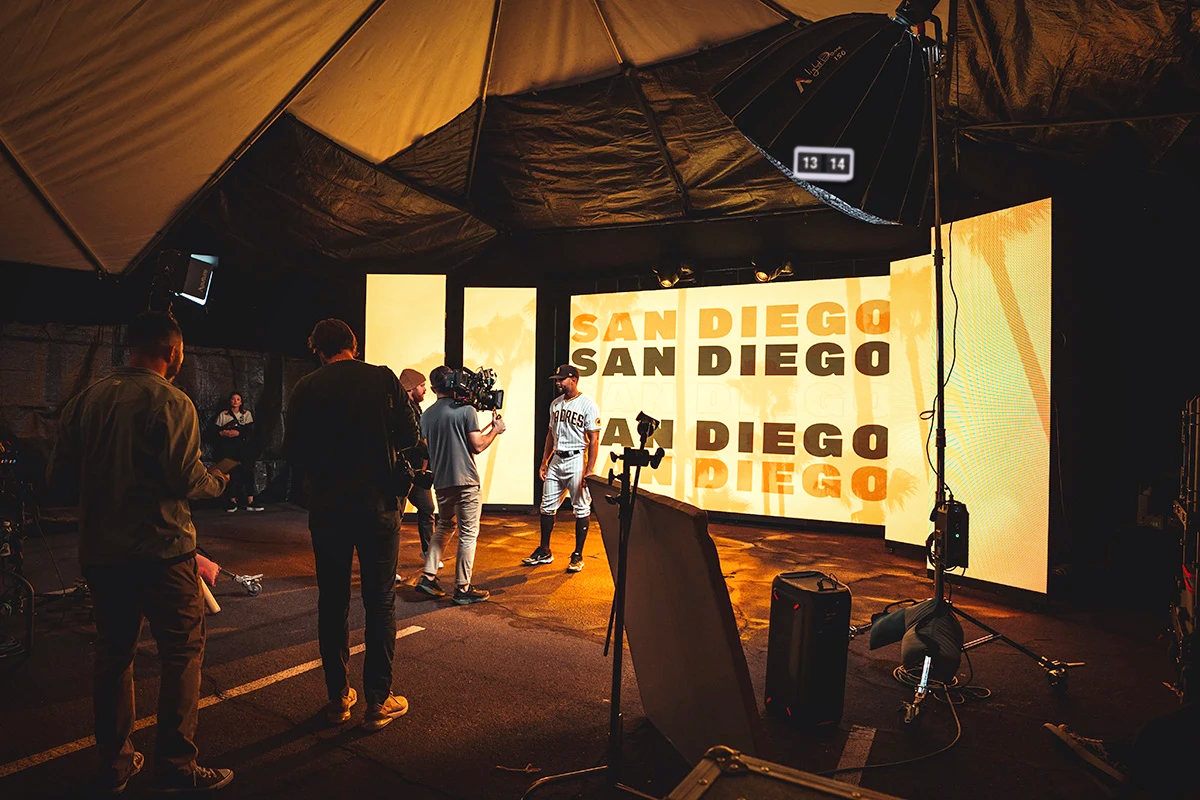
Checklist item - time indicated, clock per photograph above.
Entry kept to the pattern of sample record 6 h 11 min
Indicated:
13 h 14 min
